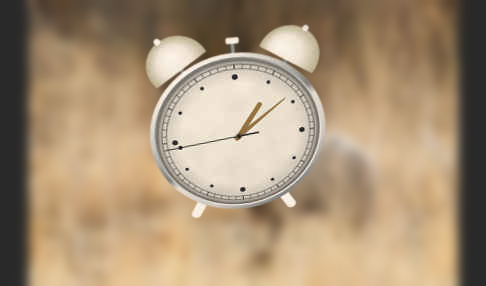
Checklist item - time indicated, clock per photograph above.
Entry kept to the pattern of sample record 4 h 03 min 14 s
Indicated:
1 h 08 min 44 s
